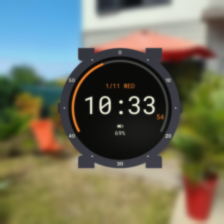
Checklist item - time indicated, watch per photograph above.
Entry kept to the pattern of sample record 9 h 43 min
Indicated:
10 h 33 min
